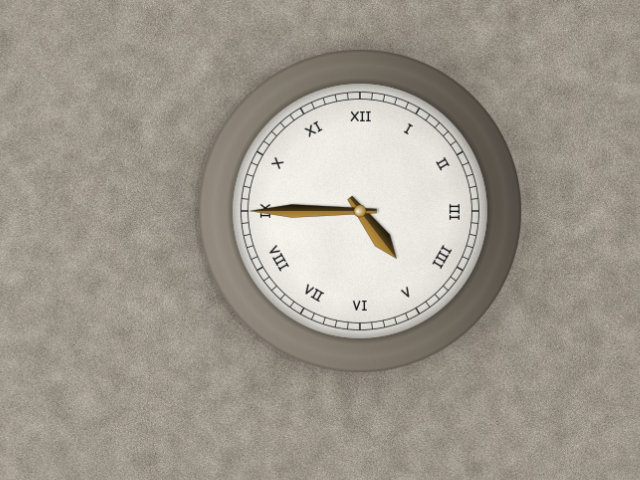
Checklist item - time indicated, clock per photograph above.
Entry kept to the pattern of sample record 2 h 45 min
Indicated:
4 h 45 min
